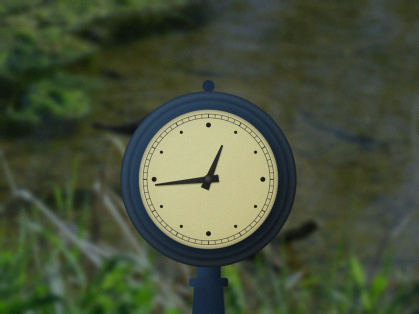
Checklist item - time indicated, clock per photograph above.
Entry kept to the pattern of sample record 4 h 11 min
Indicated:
12 h 44 min
